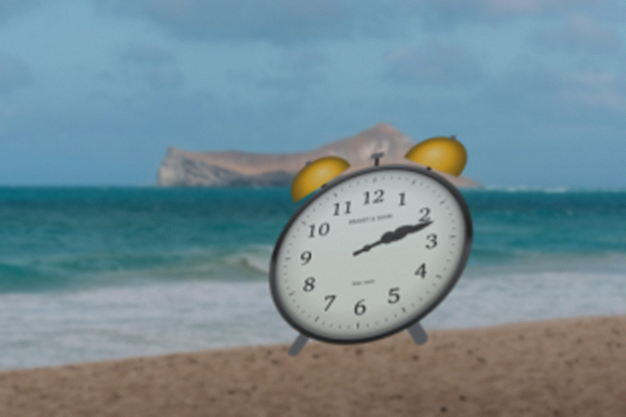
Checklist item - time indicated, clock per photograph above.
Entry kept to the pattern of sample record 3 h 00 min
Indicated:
2 h 12 min
